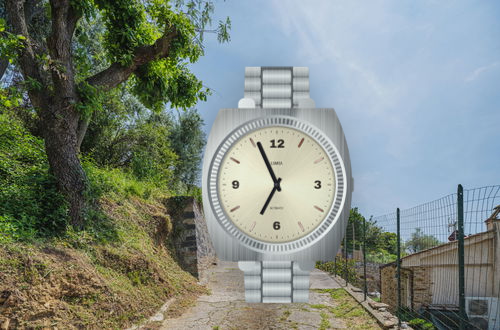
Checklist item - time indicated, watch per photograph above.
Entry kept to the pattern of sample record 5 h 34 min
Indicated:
6 h 56 min
